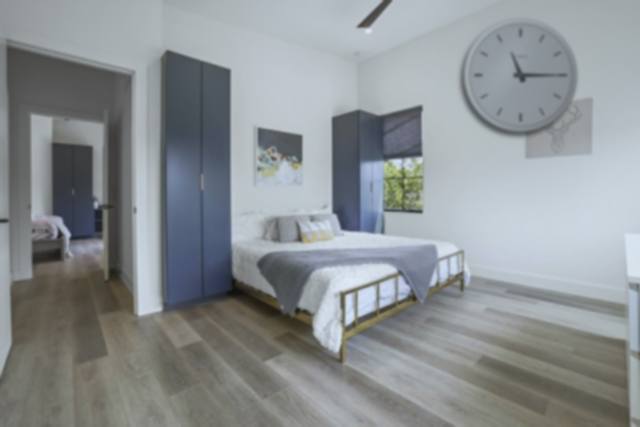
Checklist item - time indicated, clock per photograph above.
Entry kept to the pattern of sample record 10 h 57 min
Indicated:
11 h 15 min
